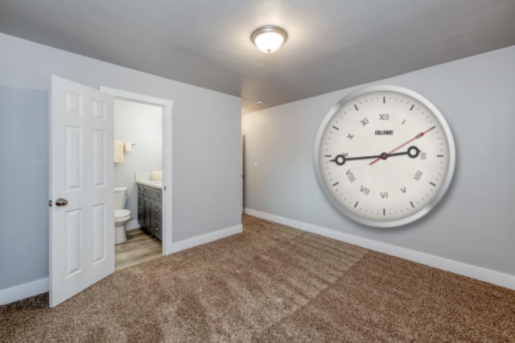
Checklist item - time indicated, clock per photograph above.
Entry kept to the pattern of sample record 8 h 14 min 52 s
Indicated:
2 h 44 min 10 s
